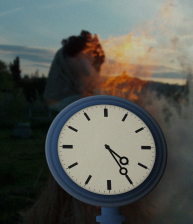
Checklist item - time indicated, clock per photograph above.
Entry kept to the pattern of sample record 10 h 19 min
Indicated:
4 h 25 min
